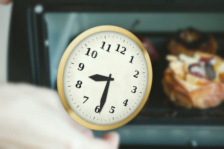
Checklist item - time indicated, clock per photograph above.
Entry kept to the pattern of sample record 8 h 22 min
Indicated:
8 h 29 min
